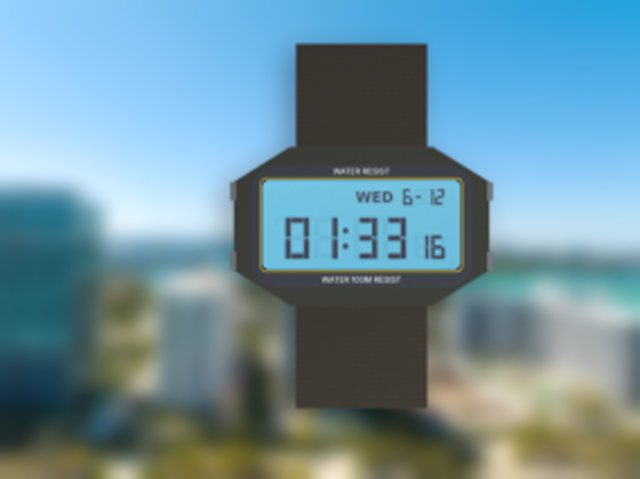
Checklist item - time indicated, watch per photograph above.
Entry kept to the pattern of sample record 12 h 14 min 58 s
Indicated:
1 h 33 min 16 s
